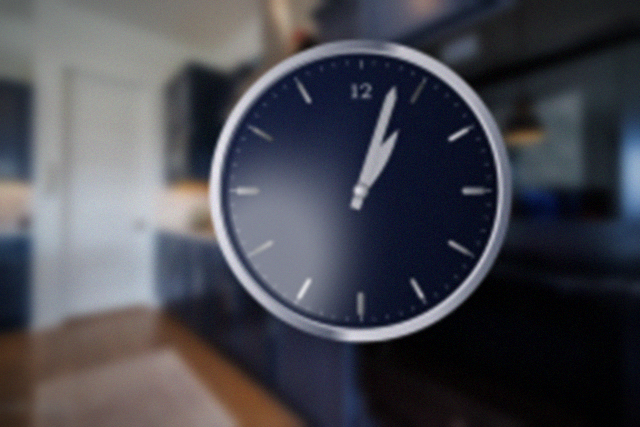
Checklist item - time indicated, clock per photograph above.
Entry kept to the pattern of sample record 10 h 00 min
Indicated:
1 h 03 min
